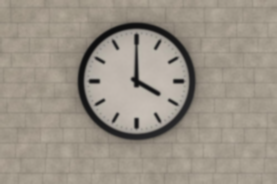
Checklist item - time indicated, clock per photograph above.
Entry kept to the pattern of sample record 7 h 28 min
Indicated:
4 h 00 min
